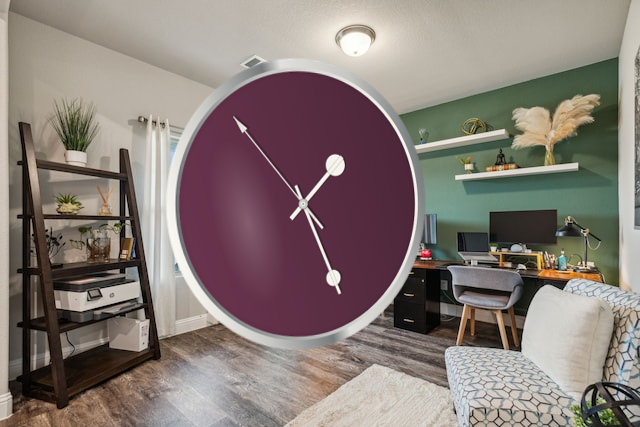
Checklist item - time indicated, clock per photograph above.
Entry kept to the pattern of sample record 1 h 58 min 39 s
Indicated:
1 h 25 min 53 s
